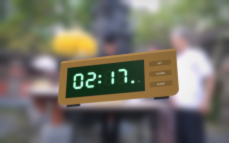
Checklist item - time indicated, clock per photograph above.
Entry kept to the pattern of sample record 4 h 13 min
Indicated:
2 h 17 min
